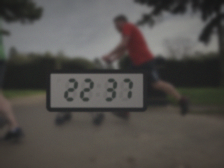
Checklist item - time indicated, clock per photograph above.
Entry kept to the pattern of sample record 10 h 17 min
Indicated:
22 h 37 min
